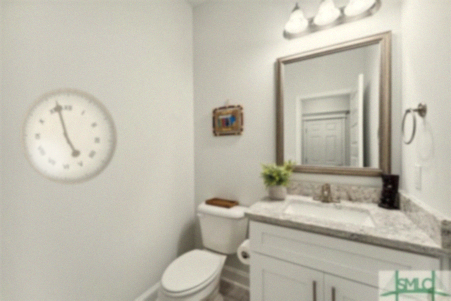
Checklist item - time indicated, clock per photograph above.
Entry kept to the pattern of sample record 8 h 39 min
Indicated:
4 h 57 min
